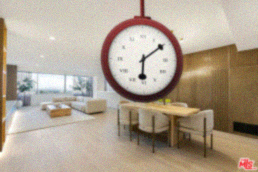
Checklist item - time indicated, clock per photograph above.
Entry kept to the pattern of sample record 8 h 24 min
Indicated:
6 h 09 min
